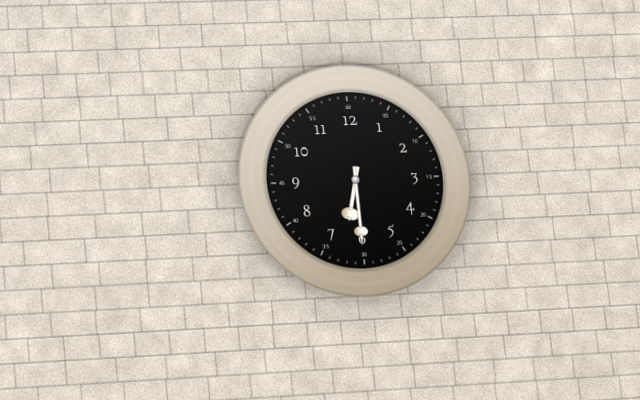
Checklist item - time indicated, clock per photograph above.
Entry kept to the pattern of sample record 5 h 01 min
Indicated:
6 h 30 min
